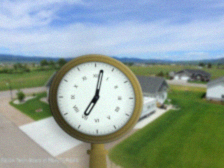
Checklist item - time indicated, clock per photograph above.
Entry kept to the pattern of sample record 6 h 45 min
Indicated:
7 h 02 min
